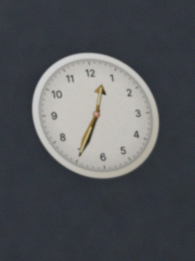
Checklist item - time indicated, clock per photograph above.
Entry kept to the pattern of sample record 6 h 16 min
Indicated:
12 h 35 min
